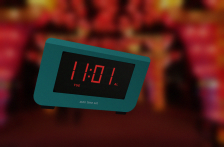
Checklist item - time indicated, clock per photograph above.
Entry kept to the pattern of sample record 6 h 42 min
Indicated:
11 h 01 min
